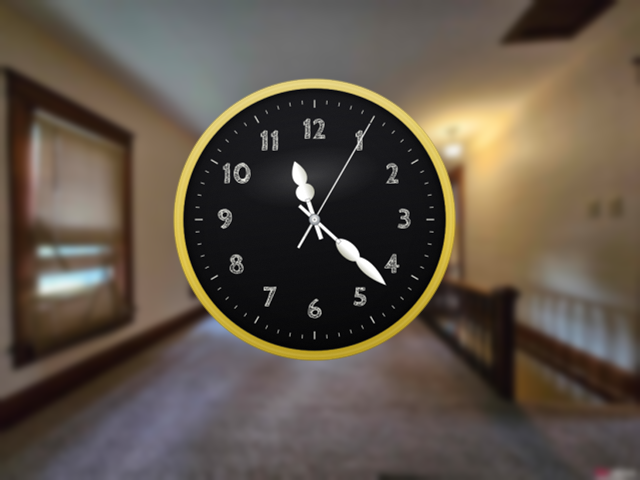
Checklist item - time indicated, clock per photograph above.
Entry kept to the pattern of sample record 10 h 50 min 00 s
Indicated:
11 h 22 min 05 s
